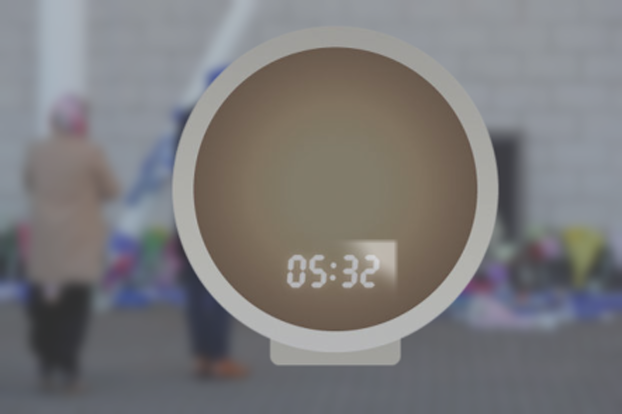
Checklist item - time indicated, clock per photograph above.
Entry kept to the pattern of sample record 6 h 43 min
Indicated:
5 h 32 min
